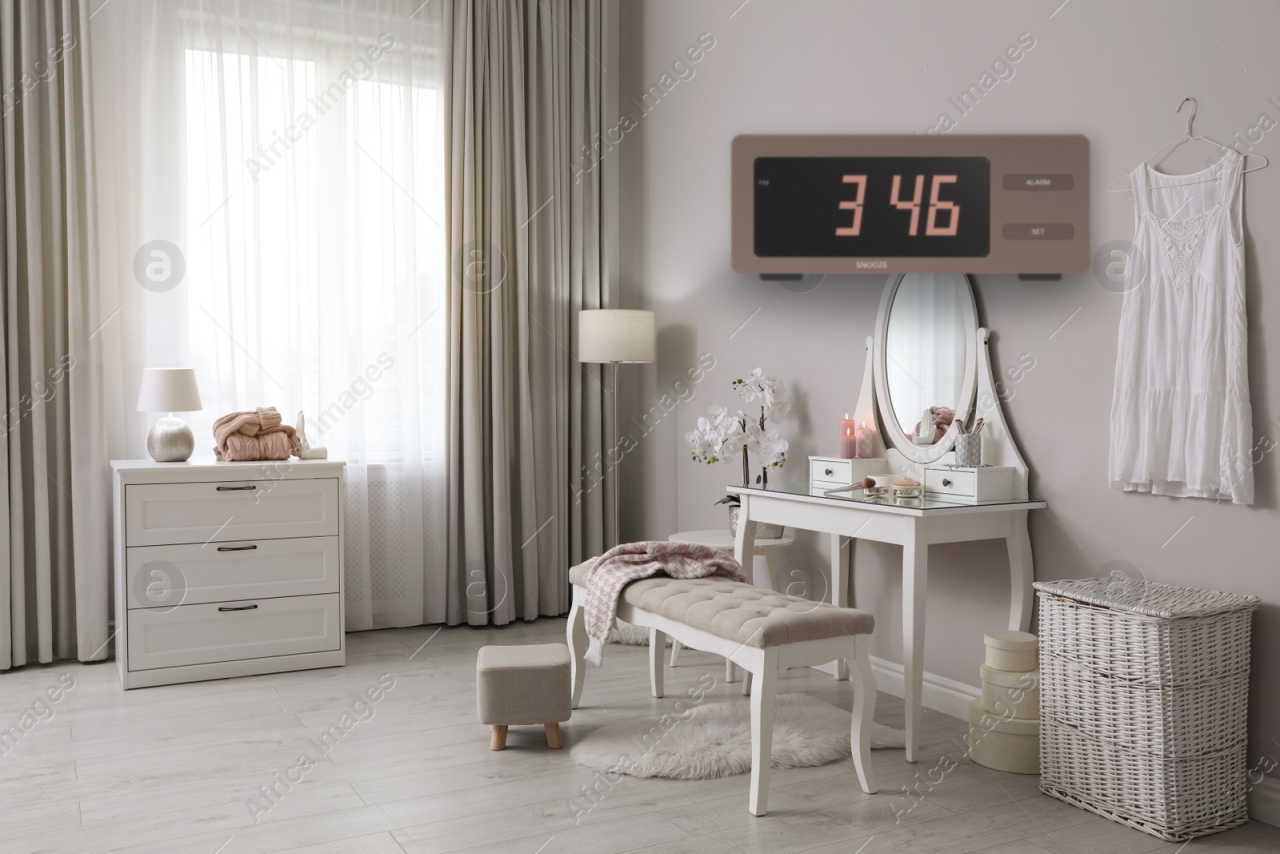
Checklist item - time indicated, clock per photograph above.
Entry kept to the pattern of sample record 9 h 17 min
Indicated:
3 h 46 min
